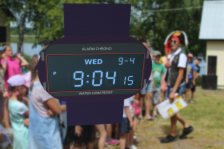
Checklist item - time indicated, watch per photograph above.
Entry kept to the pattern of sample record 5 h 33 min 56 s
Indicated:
9 h 04 min 15 s
